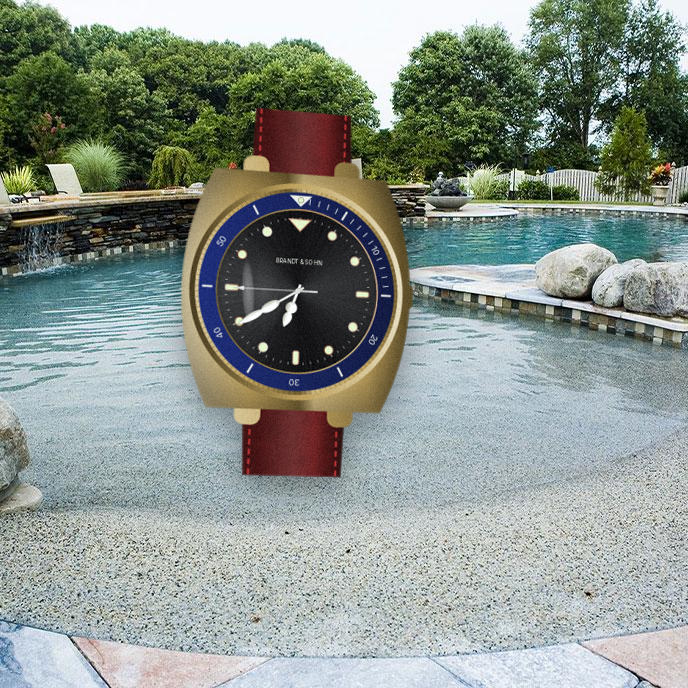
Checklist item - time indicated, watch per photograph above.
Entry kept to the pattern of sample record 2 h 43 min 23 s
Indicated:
6 h 39 min 45 s
